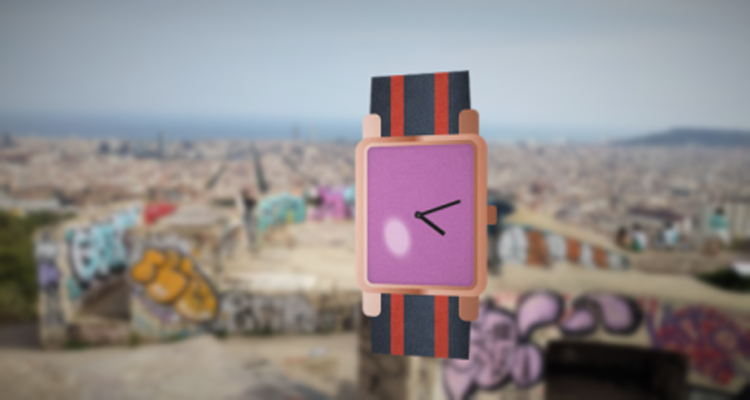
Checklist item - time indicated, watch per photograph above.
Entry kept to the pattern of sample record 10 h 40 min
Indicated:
4 h 12 min
